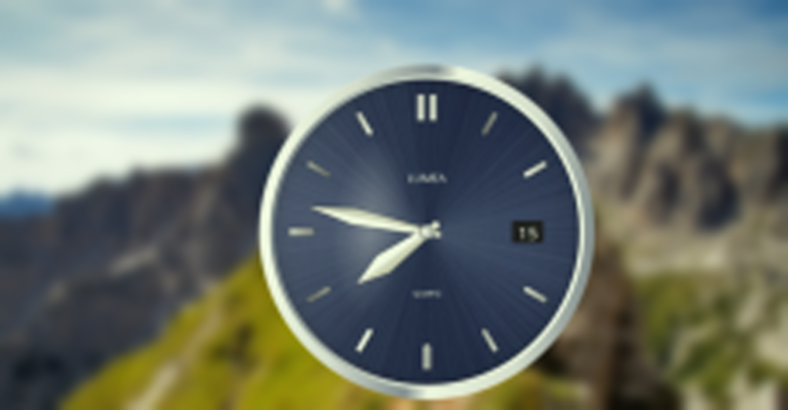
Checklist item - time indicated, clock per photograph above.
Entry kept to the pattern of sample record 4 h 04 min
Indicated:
7 h 47 min
